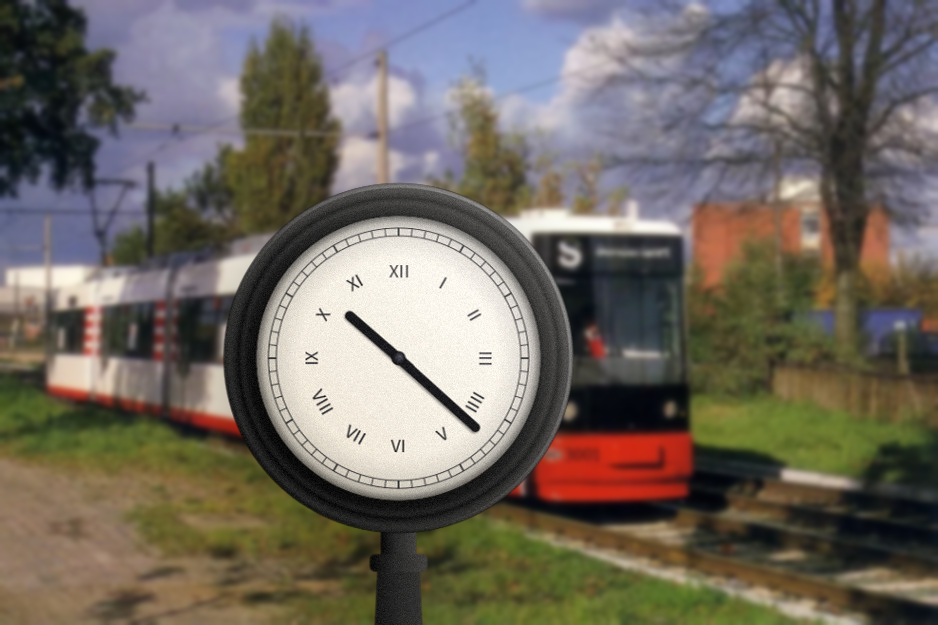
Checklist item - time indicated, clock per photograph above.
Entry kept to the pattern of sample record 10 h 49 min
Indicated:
10 h 22 min
